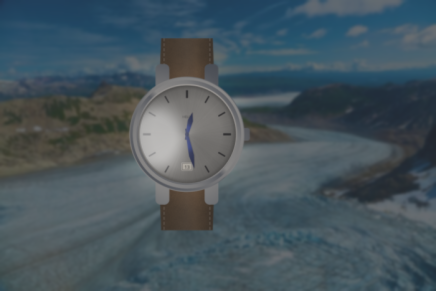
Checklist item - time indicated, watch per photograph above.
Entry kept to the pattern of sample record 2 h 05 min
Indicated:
12 h 28 min
